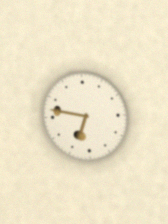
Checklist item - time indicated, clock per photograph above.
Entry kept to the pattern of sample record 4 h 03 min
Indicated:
6 h 47 min
